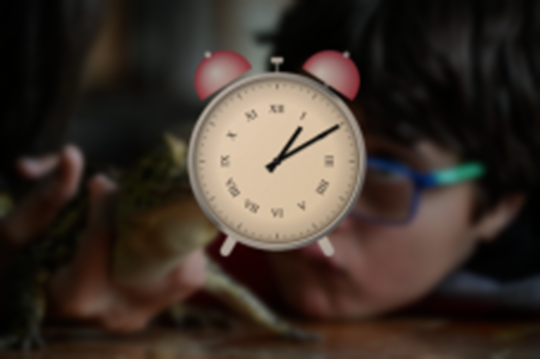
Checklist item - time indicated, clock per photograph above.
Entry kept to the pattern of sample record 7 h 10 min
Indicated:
1 h 10 min
